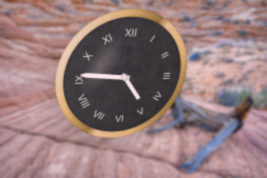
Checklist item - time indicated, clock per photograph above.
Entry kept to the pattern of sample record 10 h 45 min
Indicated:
4 h 46 min
